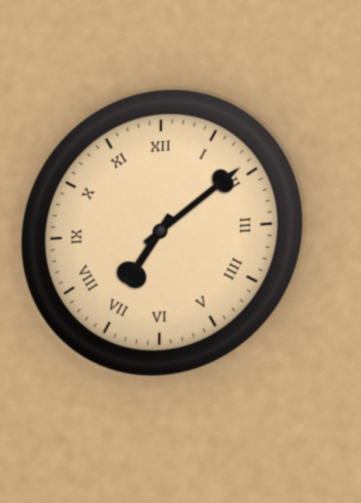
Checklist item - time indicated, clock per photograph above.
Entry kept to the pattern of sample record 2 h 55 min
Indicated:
7 h 09 min
